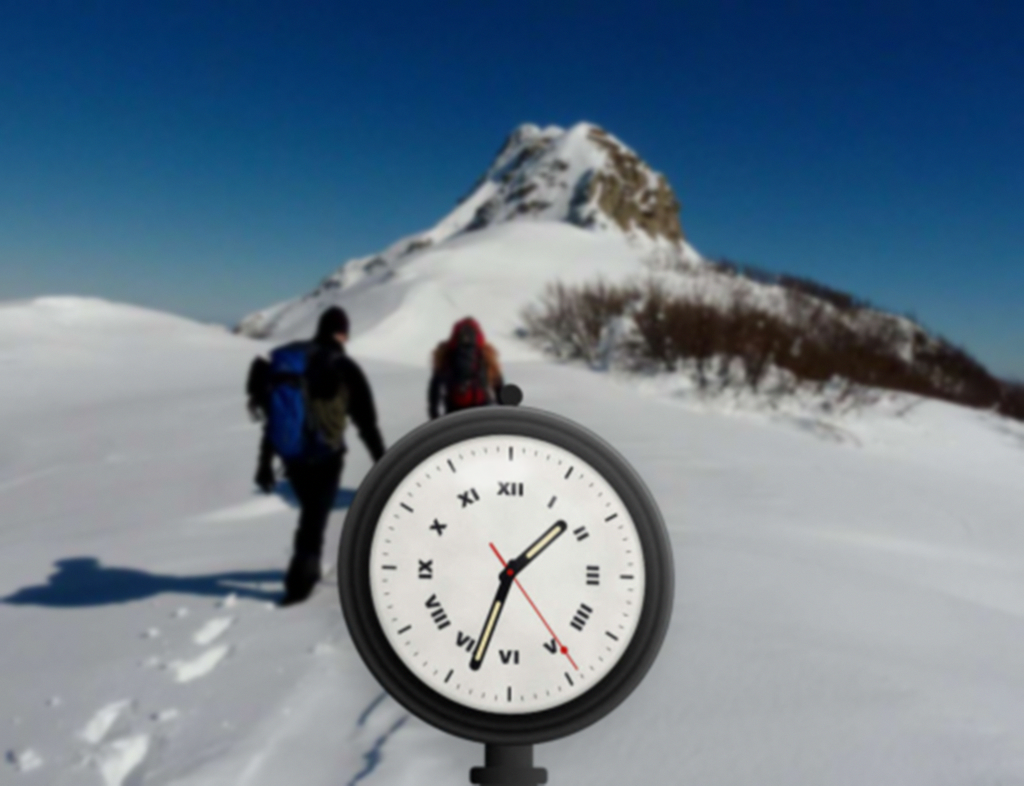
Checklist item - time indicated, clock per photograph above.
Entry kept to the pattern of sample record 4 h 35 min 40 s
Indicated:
1 h 33 min 24 s
